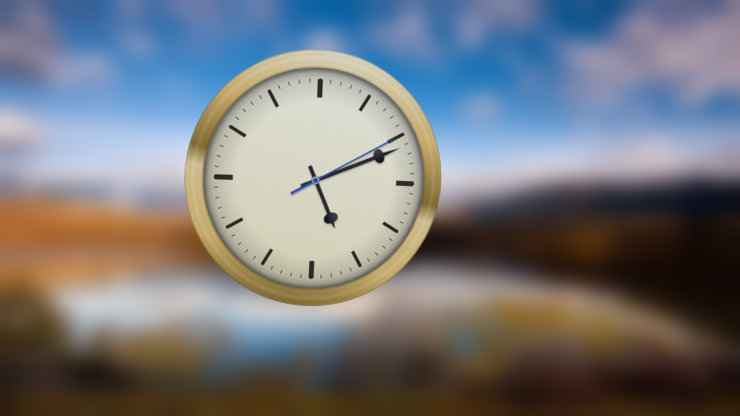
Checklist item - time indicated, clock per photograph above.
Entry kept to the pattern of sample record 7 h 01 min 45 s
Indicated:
5 h 11 min 10 s
